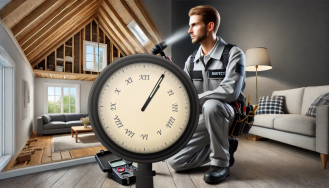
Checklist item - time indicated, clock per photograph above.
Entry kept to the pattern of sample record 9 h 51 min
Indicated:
1 h 05 min
